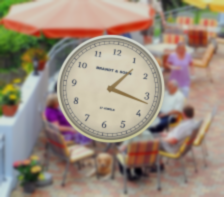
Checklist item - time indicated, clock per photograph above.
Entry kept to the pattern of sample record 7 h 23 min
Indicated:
1 h 17 min
